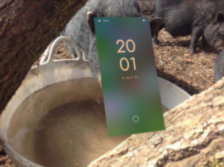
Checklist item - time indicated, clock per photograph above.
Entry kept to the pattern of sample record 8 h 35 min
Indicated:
20 h 01 min
